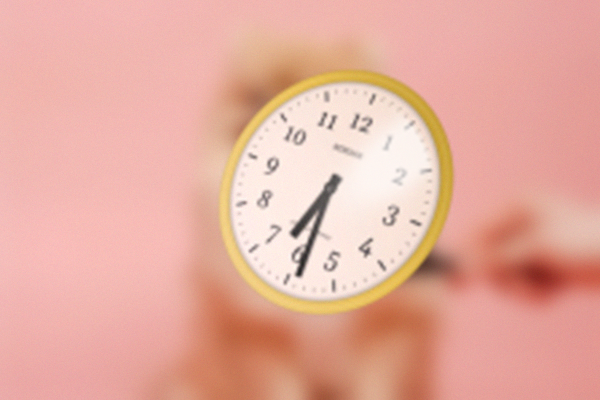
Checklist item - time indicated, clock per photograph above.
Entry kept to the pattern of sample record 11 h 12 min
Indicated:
6 h 29 min
